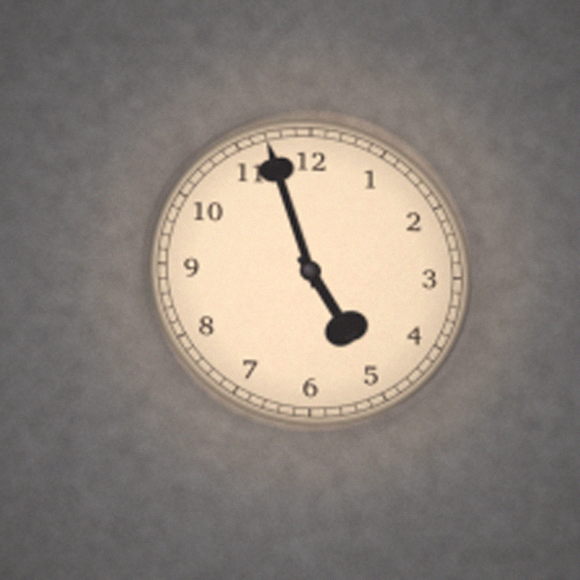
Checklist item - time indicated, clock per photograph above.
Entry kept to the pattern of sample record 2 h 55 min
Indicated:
4 h 57 min
